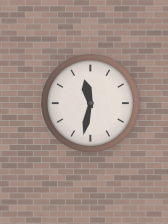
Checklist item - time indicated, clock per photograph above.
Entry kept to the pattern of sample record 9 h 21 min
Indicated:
11 h 32 min
